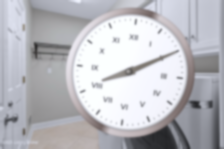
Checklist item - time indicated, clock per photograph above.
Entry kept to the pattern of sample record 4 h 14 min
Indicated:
8 h 10 min
